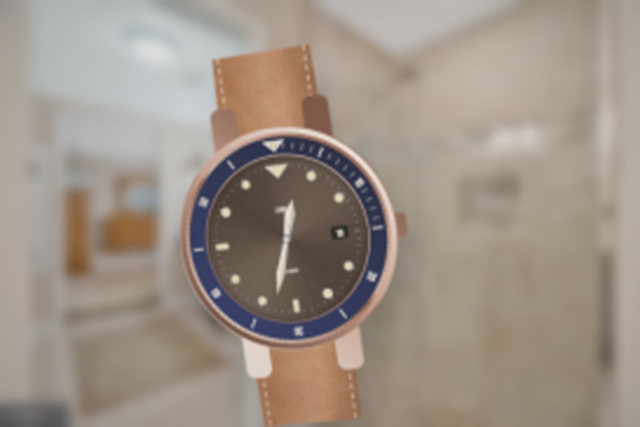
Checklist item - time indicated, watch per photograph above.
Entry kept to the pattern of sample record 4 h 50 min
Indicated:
12 h 33 min
